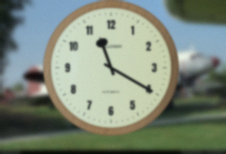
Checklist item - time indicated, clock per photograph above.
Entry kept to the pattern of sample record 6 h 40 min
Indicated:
11 h 20 min
